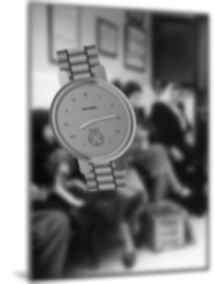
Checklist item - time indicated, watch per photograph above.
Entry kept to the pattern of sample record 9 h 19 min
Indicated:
8 h 14 min
